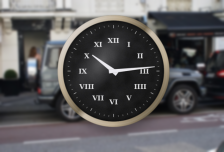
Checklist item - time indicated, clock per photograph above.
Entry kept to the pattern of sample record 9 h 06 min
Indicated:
10 h 14 min
